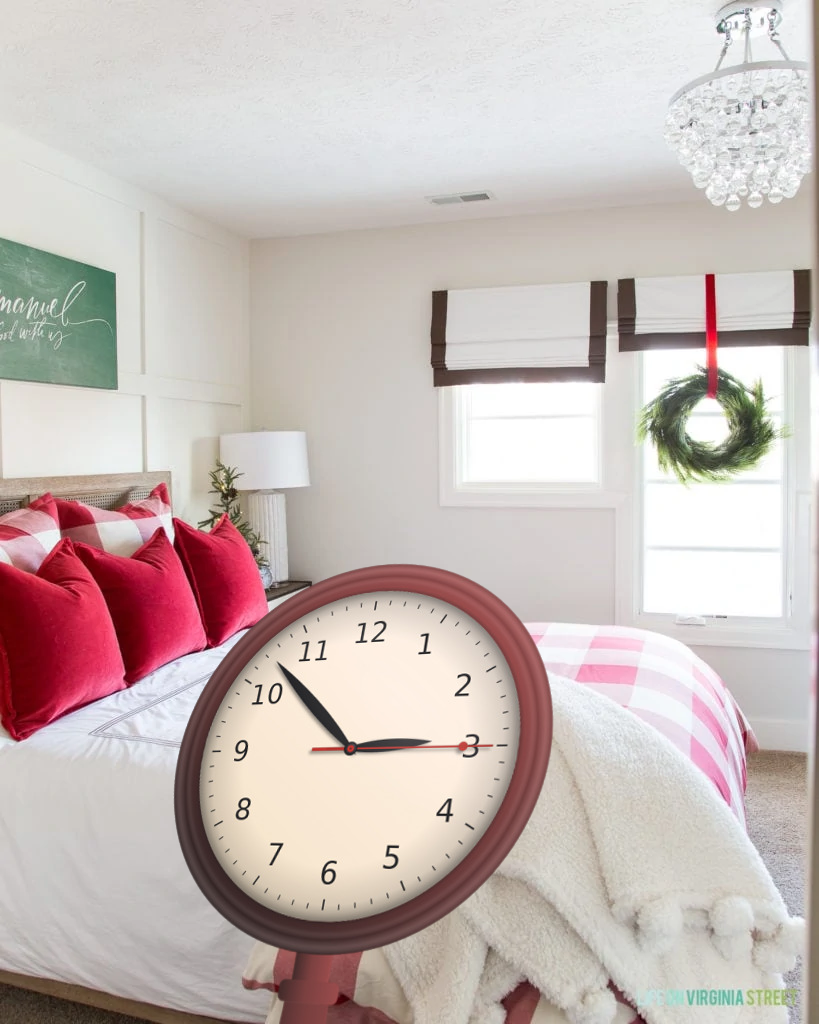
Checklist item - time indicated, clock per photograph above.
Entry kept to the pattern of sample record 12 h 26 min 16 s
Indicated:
2 h 52 min 15 s
